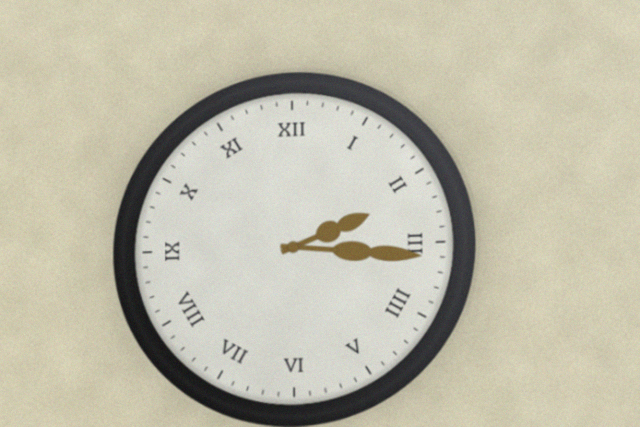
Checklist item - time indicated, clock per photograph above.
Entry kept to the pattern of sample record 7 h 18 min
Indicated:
2 h 16 min
